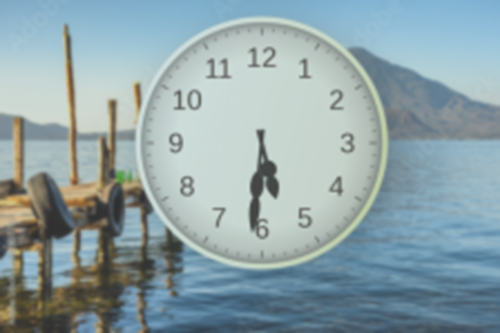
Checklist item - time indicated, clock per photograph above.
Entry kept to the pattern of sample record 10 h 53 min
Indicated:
5 h 31 min
